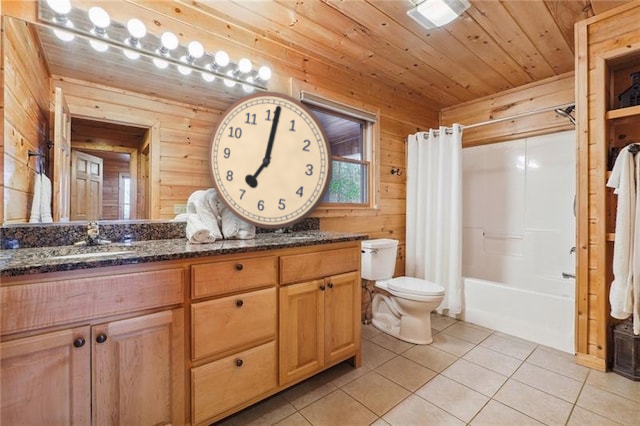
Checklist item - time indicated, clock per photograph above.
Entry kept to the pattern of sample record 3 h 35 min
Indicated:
7 h 01 min
